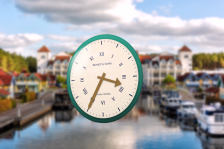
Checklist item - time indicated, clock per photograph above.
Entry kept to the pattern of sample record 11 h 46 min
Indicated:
3 h 35 min
